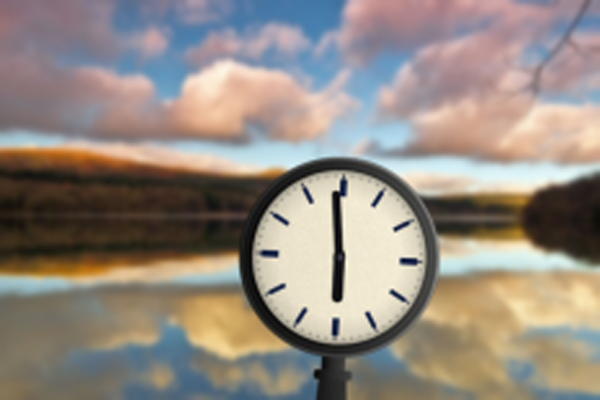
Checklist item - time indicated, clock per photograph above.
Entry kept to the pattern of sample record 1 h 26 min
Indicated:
5 h 59 min
